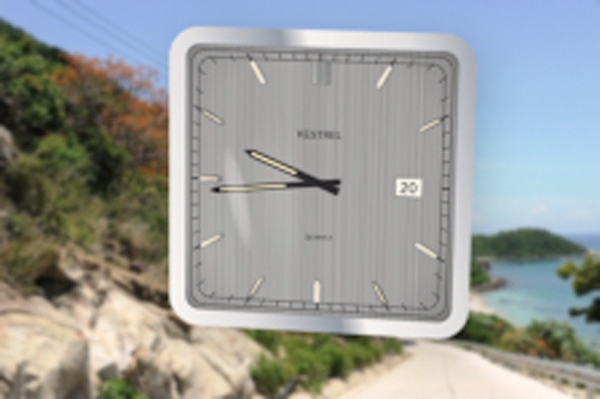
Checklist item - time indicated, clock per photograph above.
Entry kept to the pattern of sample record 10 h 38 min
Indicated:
9 h 44 min
